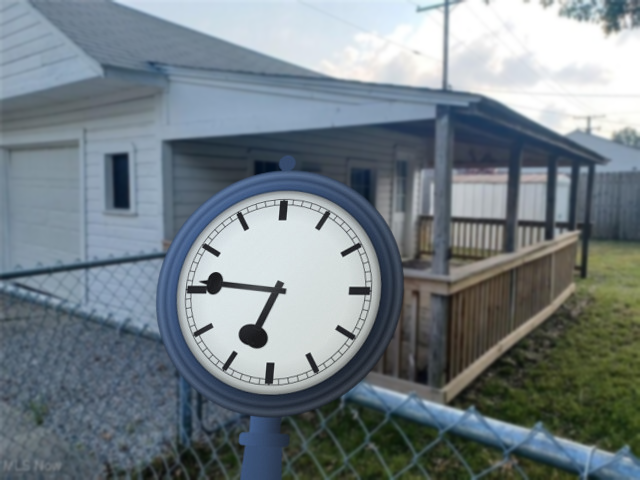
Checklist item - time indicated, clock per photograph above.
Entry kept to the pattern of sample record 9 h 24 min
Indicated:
6 h 46 min
